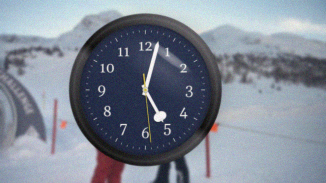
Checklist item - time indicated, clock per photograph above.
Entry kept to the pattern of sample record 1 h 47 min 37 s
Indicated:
5 h 02 min 29 s
